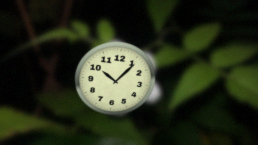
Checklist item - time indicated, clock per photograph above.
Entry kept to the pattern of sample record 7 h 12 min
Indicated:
10 h 06 min
